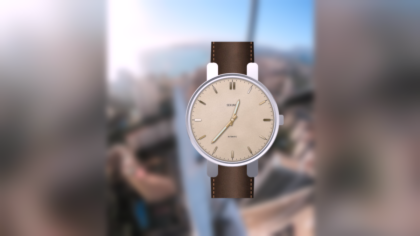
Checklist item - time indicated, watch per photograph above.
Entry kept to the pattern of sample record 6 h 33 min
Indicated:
12 h 37 min
